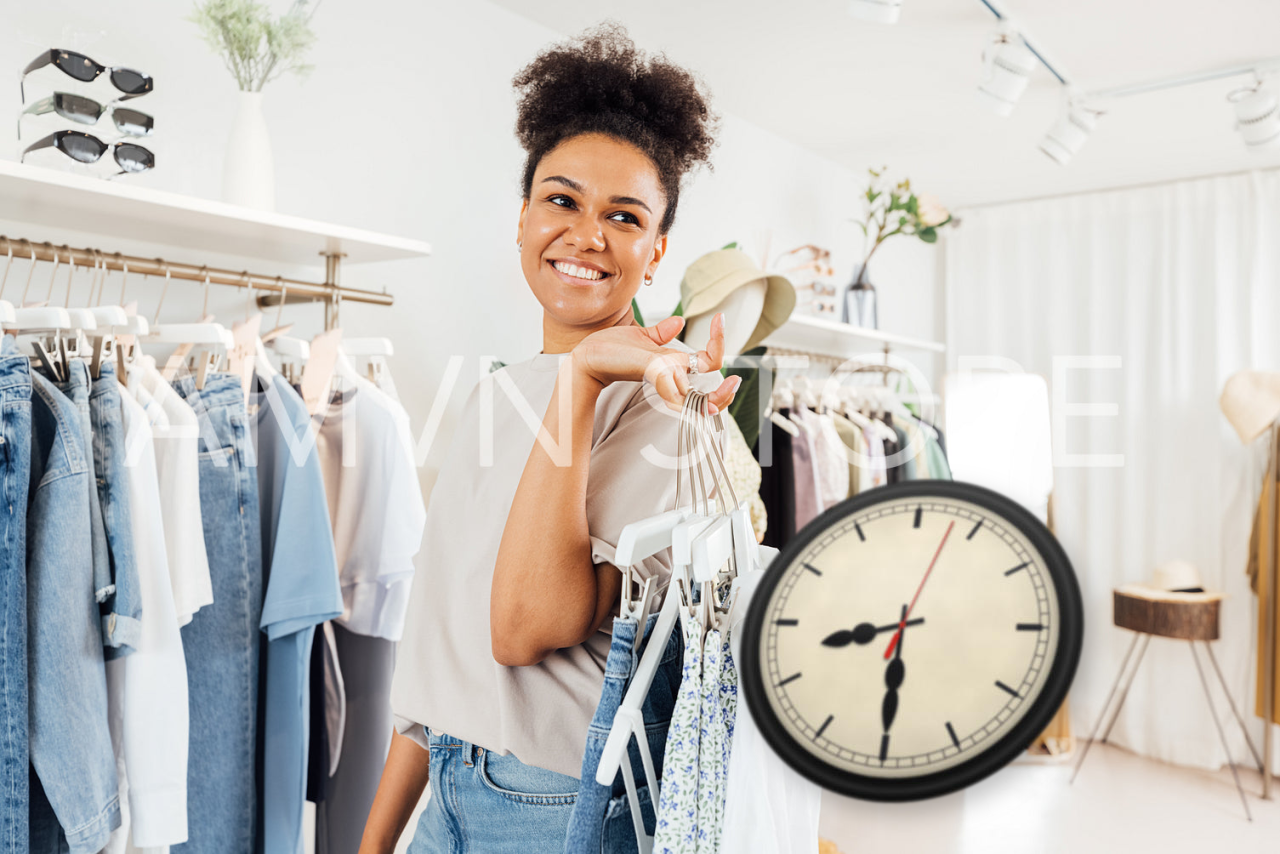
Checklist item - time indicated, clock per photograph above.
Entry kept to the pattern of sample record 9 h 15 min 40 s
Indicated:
8 h 30 min 03 s
